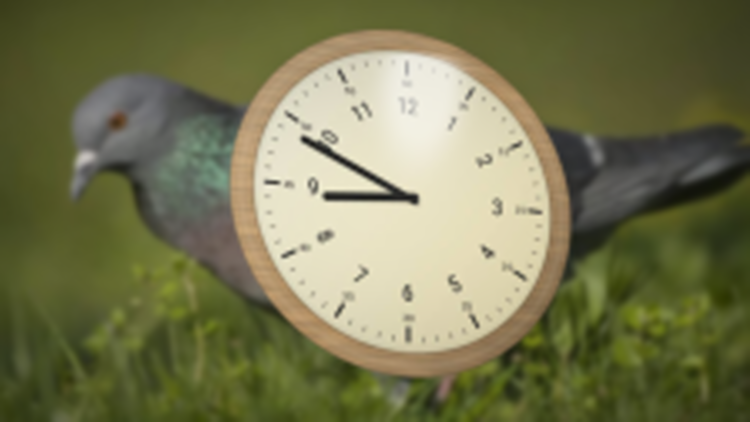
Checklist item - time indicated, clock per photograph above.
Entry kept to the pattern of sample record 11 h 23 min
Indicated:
8 h 49 min
